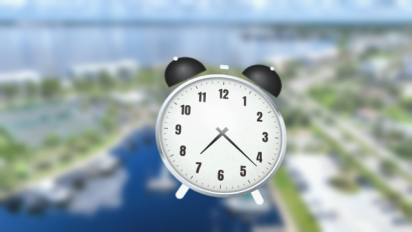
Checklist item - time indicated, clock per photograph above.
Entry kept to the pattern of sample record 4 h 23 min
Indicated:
7 h 22 min
